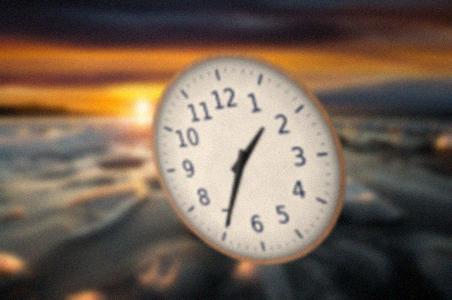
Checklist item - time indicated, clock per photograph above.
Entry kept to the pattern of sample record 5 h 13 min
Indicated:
1 h 35 min
